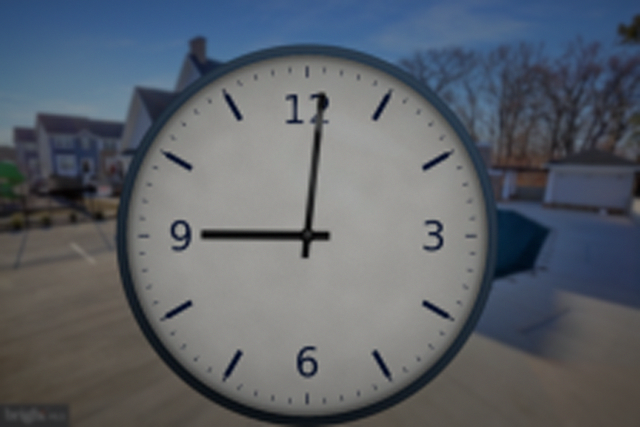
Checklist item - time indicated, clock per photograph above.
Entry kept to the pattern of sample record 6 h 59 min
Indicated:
9 h 01 min
